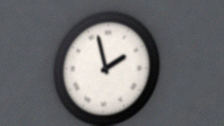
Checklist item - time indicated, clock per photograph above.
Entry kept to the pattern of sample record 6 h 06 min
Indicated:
1 h 57 min
